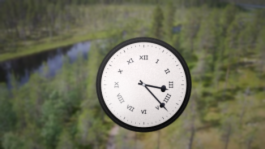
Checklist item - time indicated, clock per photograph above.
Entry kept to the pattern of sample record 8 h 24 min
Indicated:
3 h 23 min
